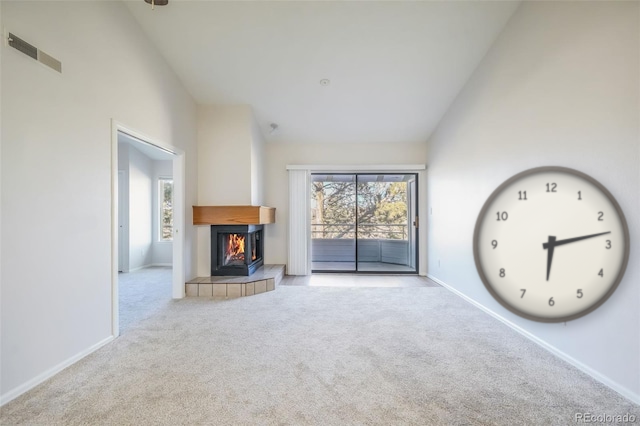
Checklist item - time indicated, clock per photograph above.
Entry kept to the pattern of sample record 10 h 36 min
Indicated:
6 h 13 min
